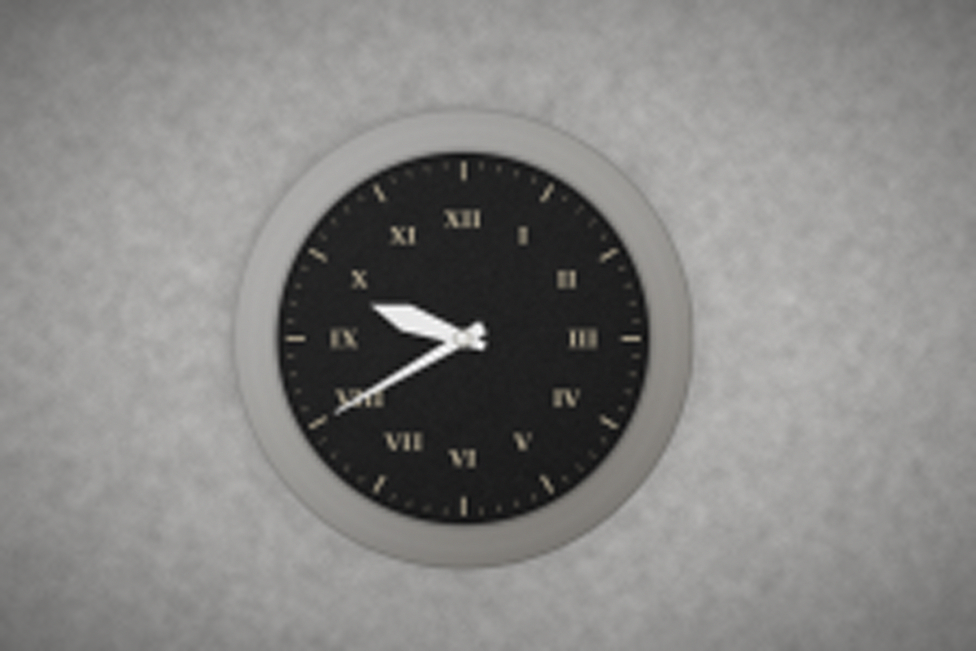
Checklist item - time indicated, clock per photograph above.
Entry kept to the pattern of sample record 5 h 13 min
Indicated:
9 h 40 min
